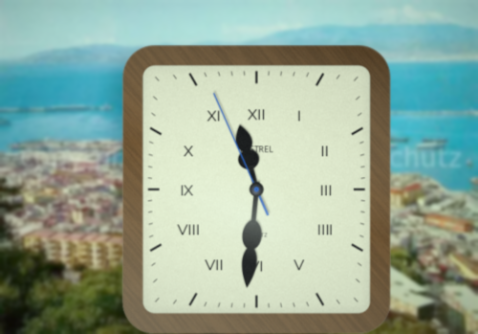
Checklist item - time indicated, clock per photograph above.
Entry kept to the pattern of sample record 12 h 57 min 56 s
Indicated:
11 h 30 min 56 s
